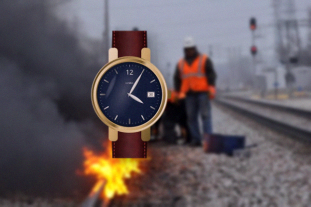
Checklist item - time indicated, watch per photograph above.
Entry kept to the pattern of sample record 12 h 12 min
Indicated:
4 h 05 min
